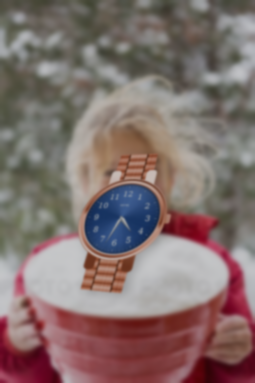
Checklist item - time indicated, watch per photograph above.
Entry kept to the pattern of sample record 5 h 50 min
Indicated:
4 h 33 min
